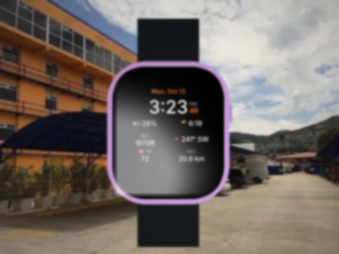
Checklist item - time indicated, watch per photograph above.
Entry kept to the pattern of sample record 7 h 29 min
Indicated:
3 h 23 min
